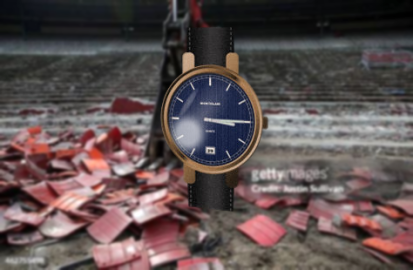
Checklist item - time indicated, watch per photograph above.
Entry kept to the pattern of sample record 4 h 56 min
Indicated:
3 h 15 min
